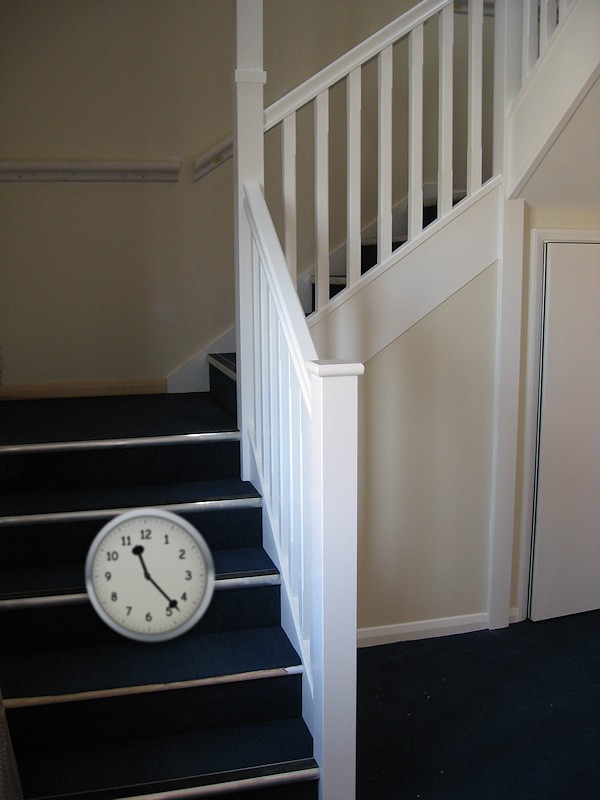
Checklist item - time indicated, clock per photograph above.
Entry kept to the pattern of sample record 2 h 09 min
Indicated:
11 h 23 min
